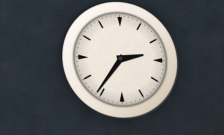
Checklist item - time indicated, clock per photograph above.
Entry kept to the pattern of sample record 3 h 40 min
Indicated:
2 h 36 min
